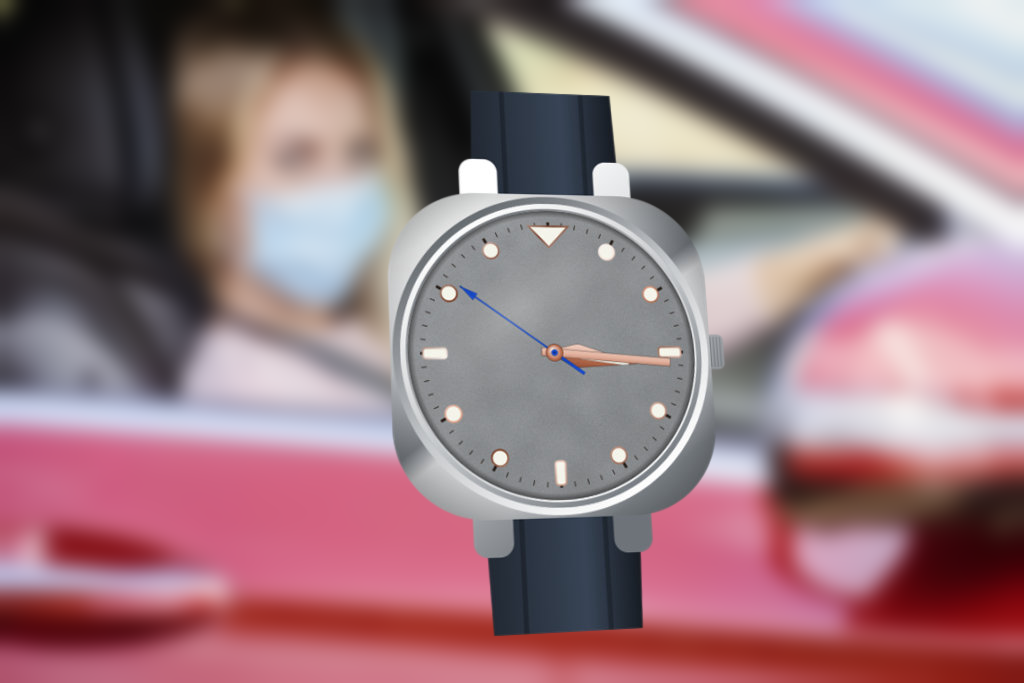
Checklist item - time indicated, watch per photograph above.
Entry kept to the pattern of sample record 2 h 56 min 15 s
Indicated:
3 h 15 min 51 s
